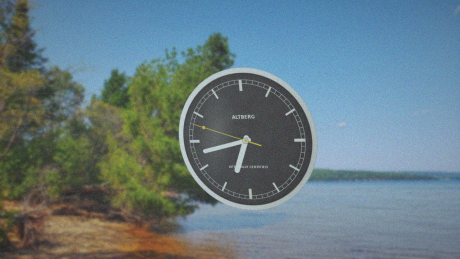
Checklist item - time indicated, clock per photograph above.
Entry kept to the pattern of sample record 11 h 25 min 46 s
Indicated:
6 h 42 min 48 s
